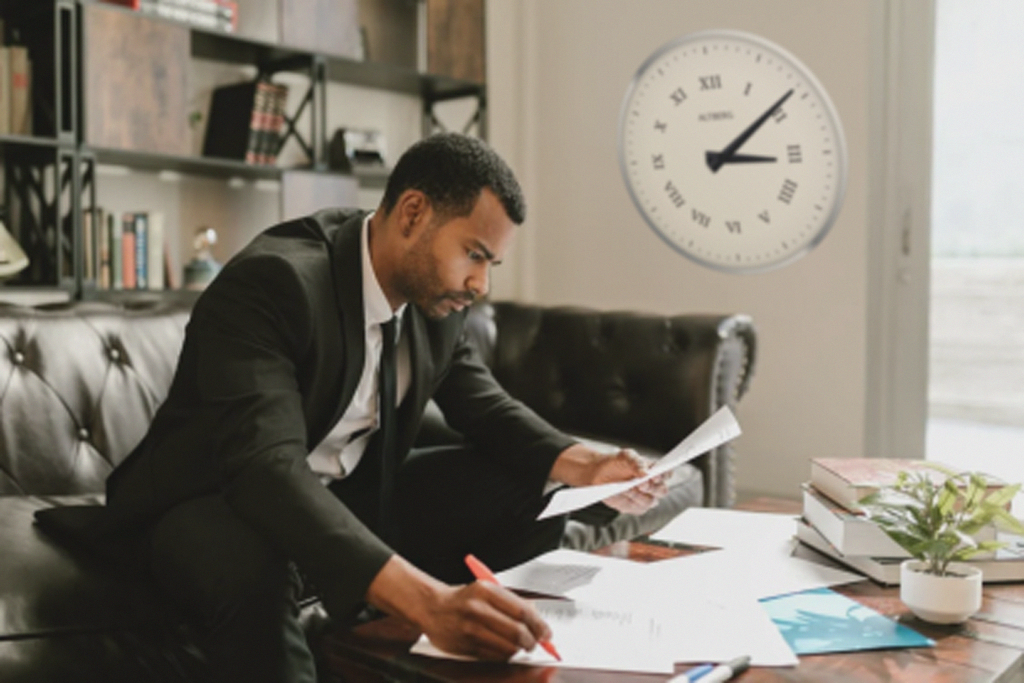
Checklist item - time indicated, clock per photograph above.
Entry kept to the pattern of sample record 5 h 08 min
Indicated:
3 h 09 min
